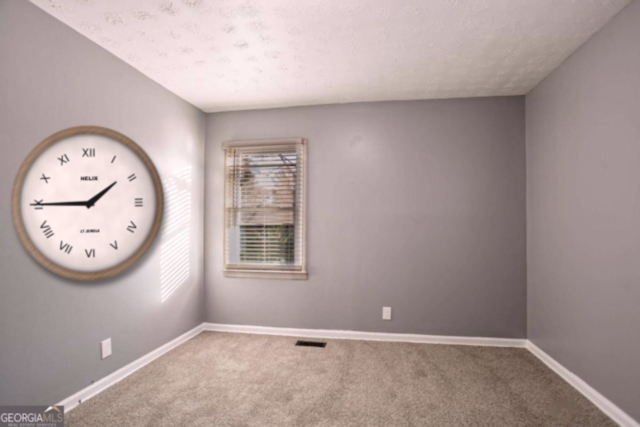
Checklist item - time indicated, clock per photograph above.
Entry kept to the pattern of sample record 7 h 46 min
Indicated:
1 h 45 min
